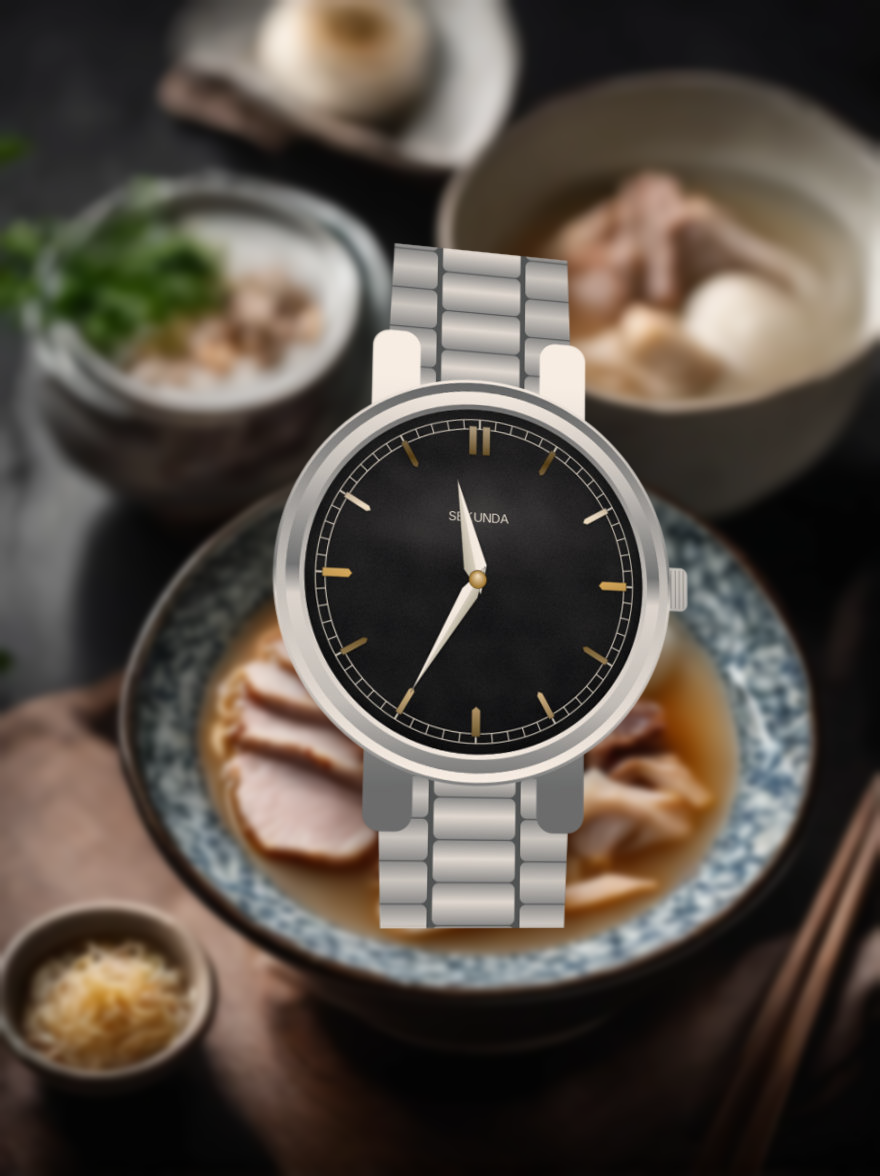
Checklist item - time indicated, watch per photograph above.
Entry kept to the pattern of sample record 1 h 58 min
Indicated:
11 h 35 min
